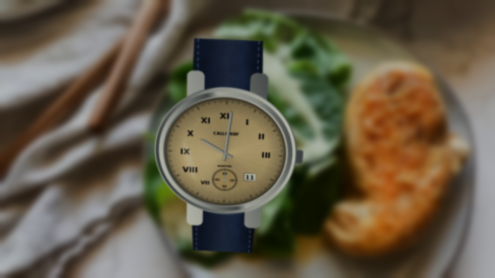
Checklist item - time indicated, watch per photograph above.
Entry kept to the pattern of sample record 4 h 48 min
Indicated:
10 h 01 min
